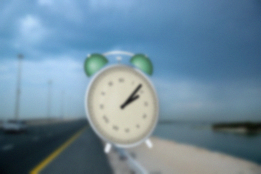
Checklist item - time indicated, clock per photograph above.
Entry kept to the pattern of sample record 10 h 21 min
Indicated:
2 h 08 min
